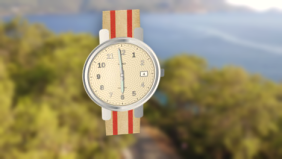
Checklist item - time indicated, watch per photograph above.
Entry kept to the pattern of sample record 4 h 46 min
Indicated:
5 h 59 min
